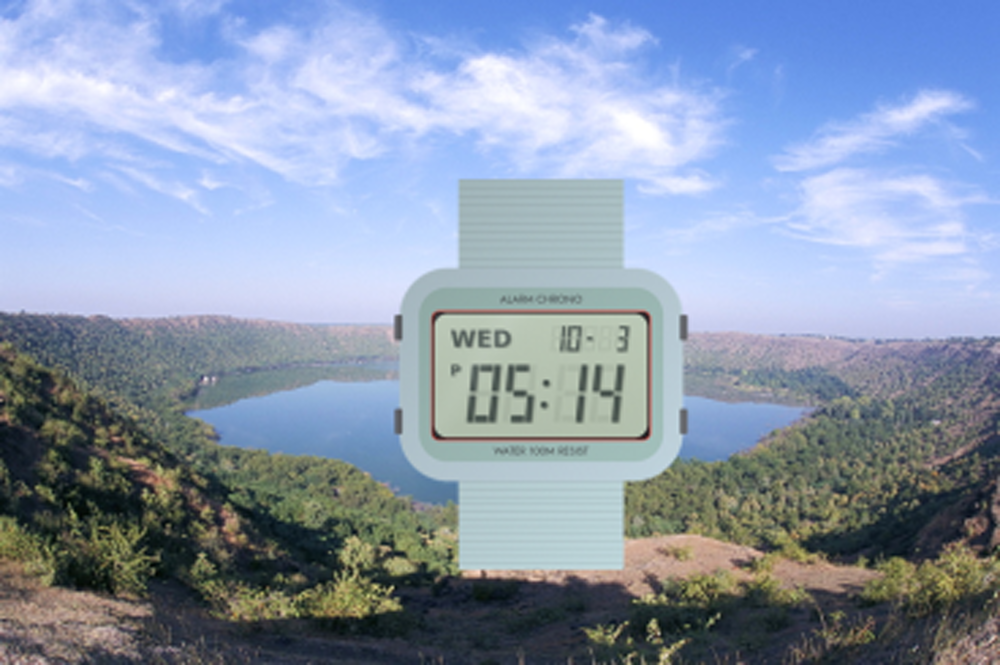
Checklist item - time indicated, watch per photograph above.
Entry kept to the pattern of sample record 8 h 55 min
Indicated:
5 h 14 min
